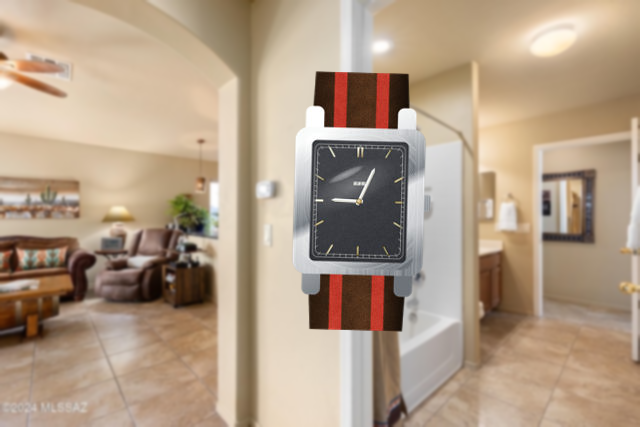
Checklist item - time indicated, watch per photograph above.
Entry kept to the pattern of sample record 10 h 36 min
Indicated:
9 h 04 min
